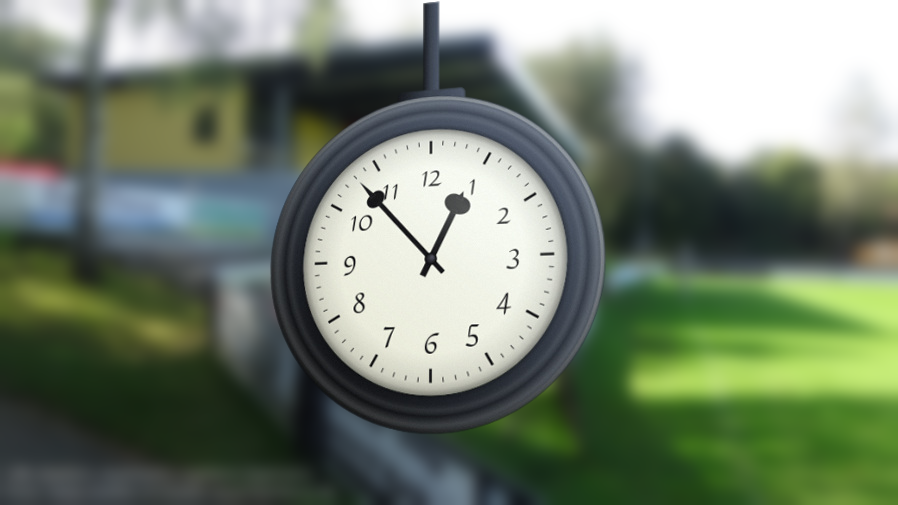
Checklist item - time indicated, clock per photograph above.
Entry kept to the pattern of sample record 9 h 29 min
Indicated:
12 h 53 min
